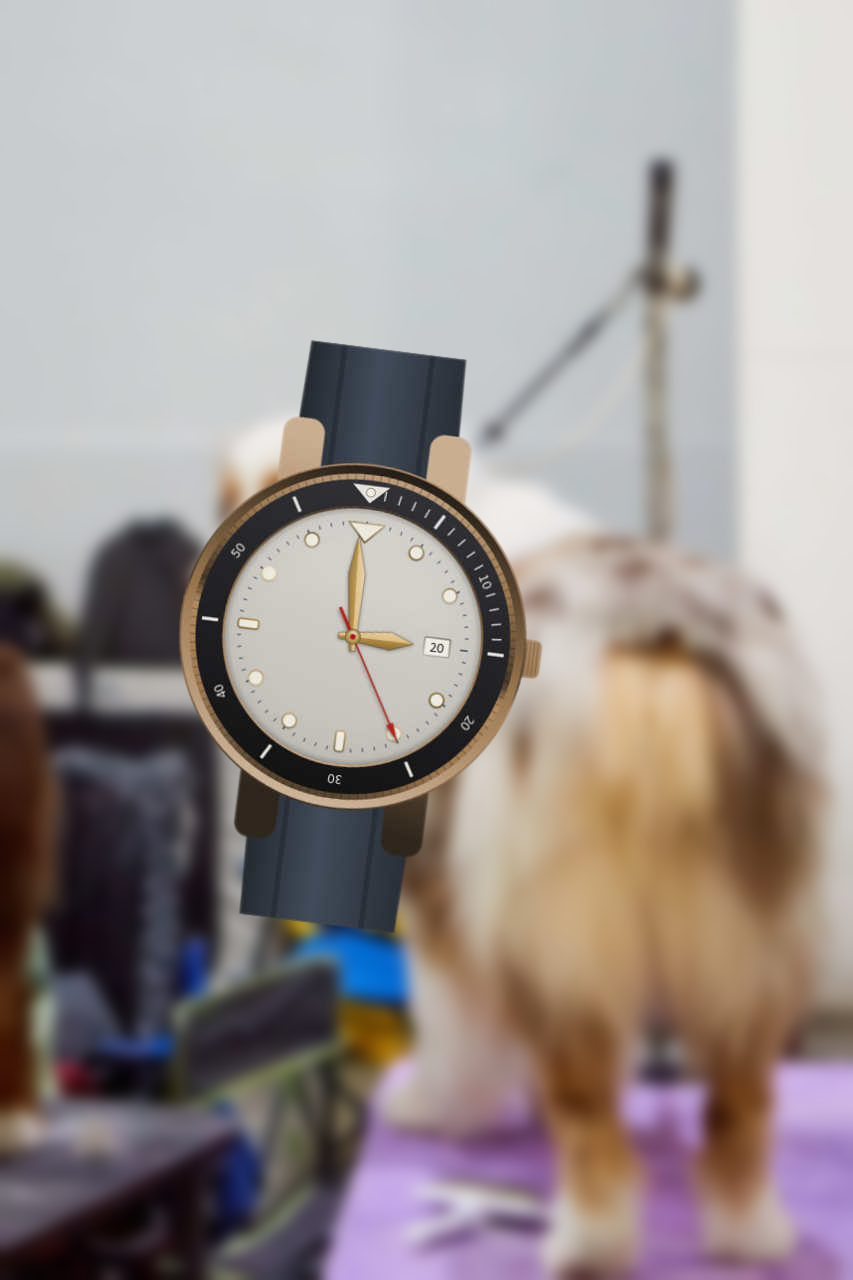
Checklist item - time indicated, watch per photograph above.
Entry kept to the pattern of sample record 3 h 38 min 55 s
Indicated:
2 h 59 min 25 s
